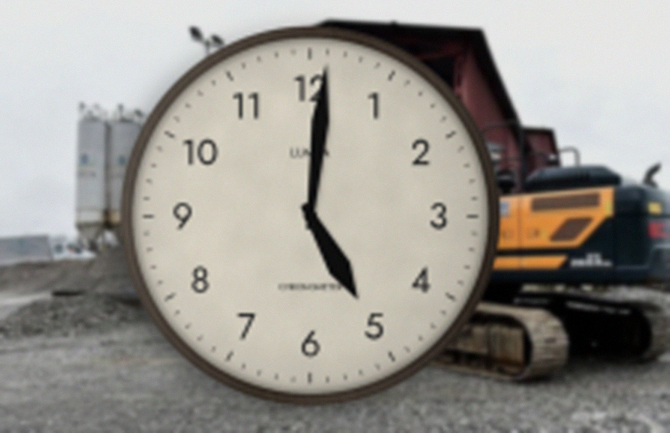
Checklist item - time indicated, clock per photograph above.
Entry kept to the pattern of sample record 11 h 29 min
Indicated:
5 h 01 min
